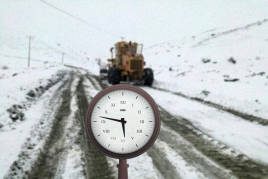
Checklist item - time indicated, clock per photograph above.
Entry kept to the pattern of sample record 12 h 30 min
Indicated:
5 h 47 min
